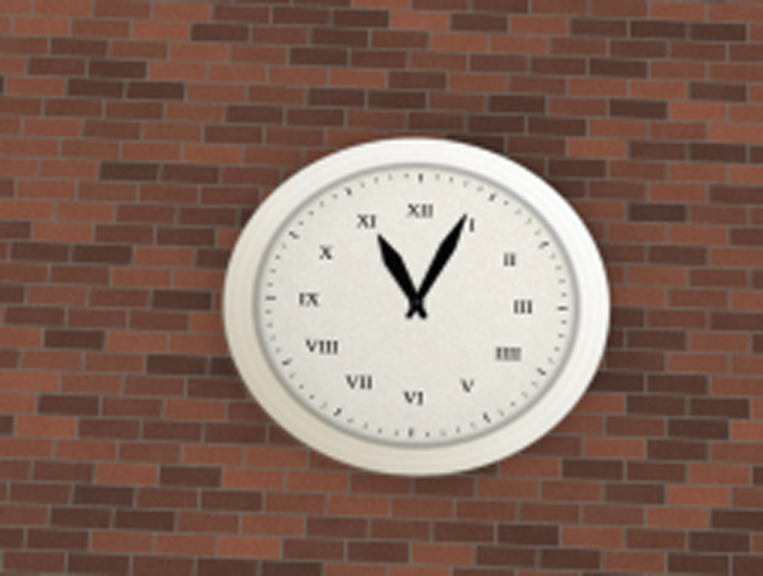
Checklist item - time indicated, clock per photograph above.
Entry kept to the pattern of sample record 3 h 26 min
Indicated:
11 h 04 min
